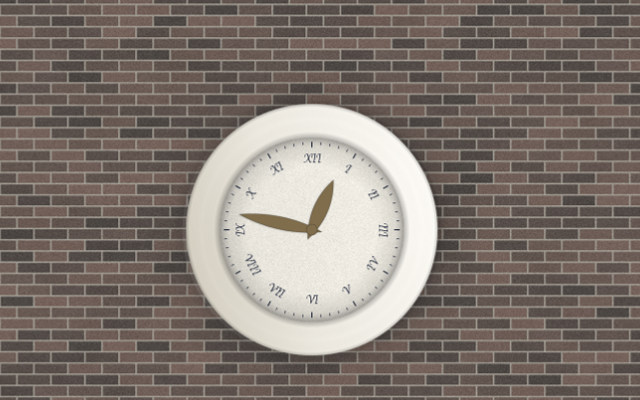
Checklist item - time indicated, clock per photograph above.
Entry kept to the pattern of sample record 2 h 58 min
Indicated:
12 h 47 min
